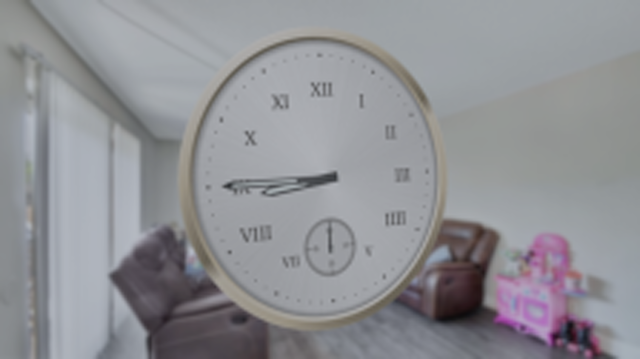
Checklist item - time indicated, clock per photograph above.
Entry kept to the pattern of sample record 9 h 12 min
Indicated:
8 h 45 min
